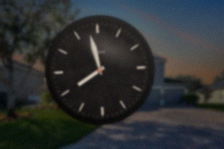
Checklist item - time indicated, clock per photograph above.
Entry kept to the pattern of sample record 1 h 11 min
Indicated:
7 h 58 min
